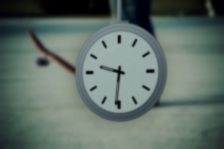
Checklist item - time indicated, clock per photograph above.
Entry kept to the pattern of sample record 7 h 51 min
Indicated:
9 h 31 min
